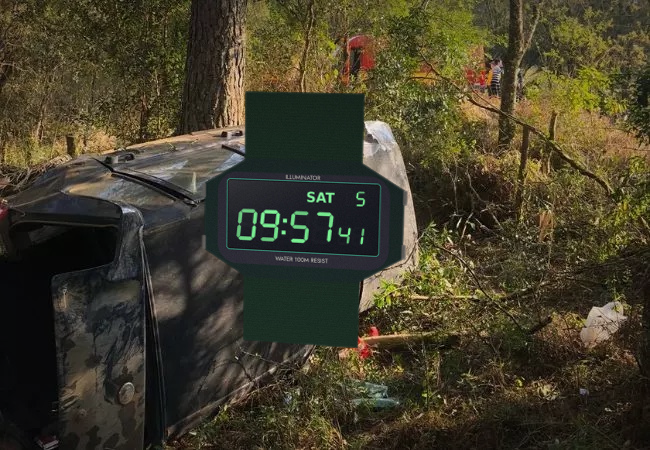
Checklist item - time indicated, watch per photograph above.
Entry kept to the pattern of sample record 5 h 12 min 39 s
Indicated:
9 h 57 min 41 s
